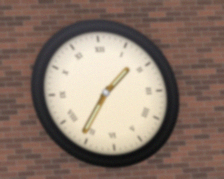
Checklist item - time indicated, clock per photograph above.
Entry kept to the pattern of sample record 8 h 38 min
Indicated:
1 h 36 min
